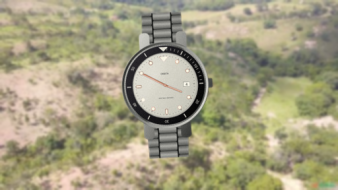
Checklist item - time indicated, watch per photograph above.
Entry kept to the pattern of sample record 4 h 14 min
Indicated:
3 h 50 min
